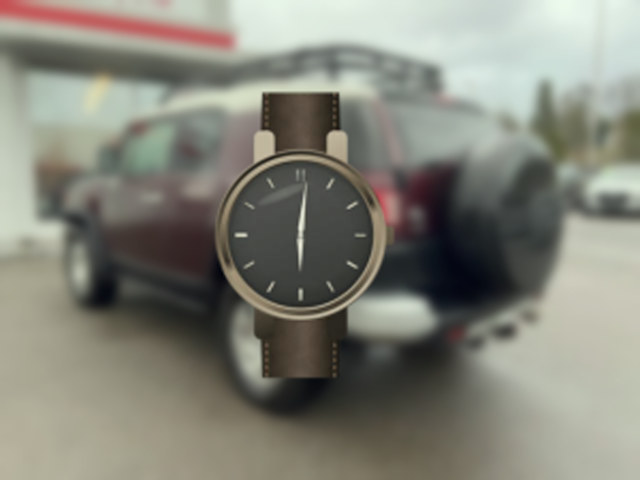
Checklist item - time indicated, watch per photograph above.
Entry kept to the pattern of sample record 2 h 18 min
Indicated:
6 h 01 min
